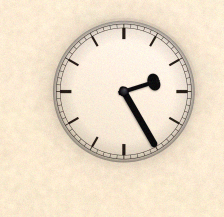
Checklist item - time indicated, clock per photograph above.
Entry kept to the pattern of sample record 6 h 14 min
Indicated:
2 h 25 min
